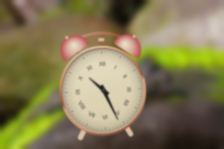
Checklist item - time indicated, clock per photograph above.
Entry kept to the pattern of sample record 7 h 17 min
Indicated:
10 h 26 min
